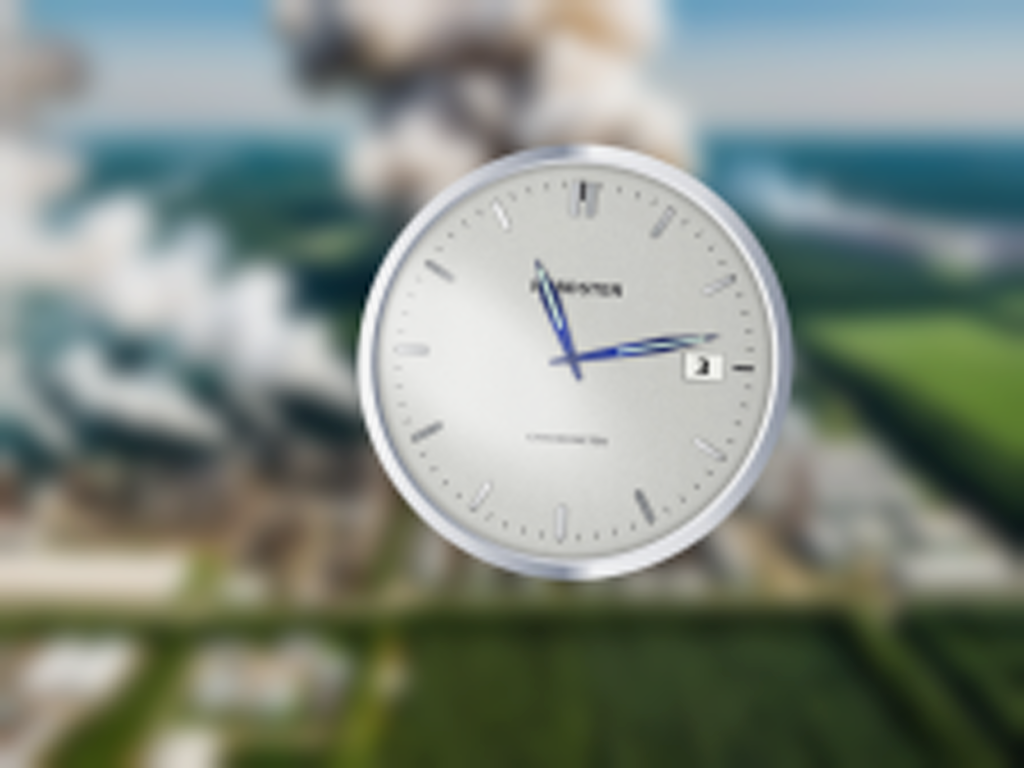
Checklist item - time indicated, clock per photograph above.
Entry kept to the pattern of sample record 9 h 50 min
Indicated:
11 h 13 min
